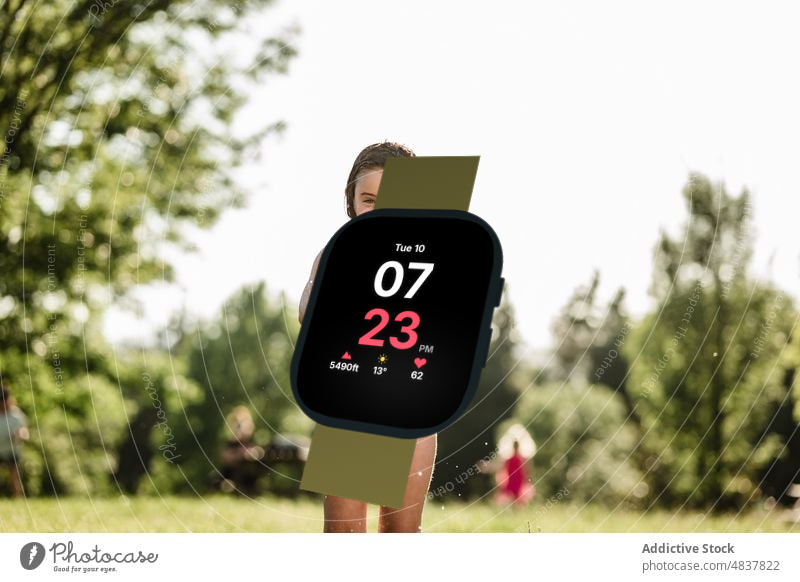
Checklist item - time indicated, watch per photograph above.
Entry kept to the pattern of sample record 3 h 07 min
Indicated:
7 h 23 min
